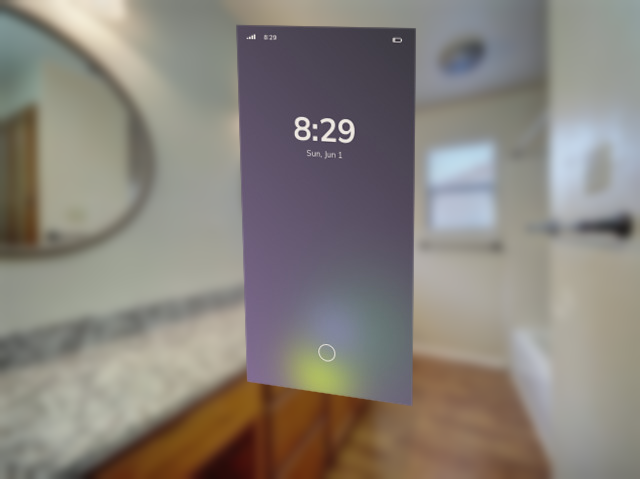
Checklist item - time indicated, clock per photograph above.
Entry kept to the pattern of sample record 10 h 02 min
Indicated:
8 h 29 min
